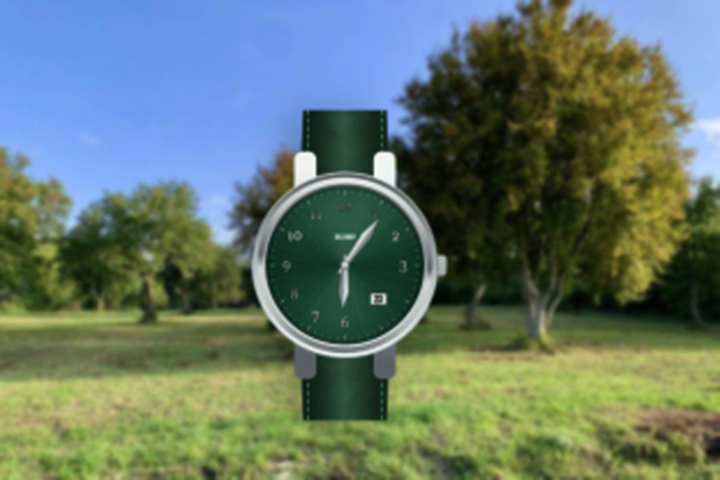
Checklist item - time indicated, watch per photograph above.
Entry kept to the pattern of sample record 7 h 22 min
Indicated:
6 h 06 min
